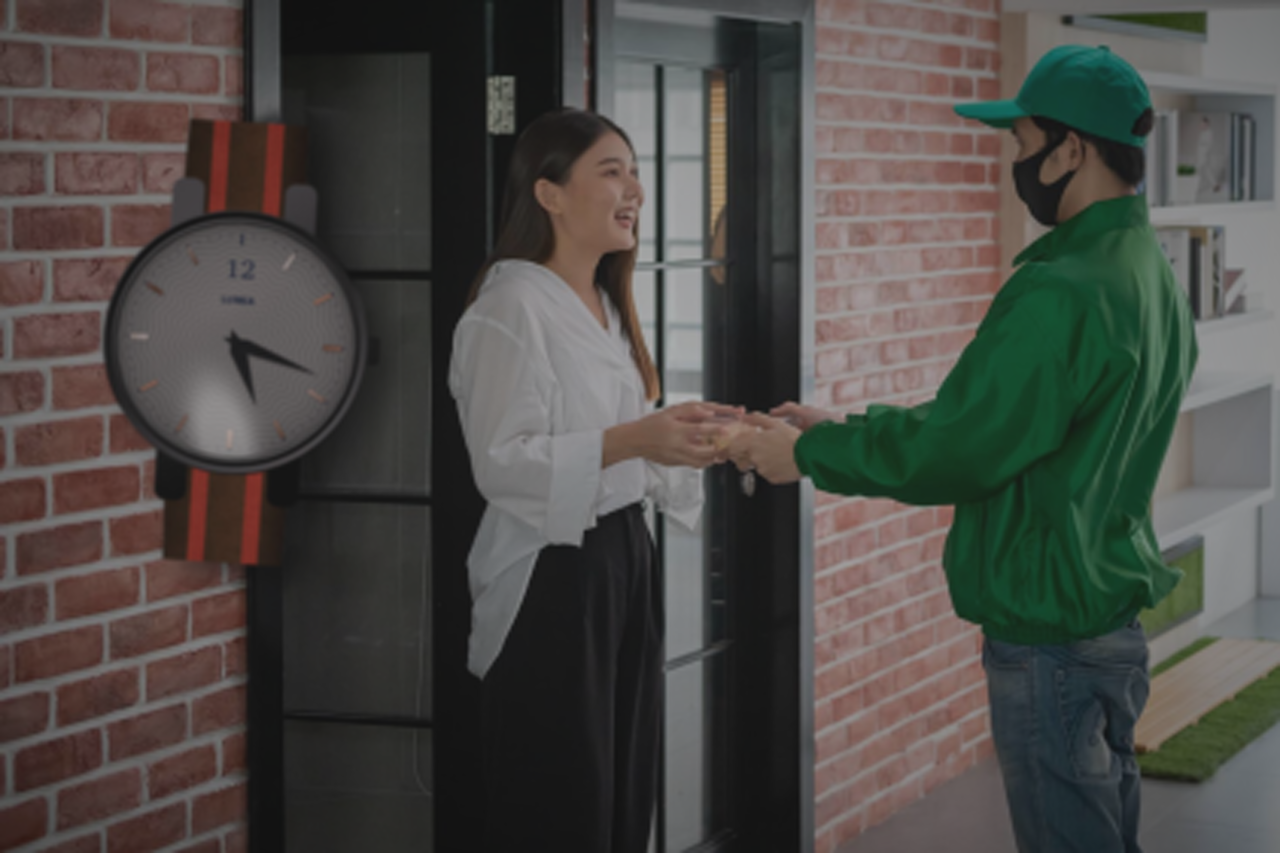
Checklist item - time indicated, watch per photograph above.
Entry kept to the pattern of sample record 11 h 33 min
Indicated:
5 h 18 min
